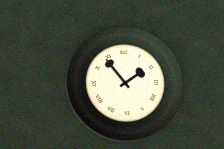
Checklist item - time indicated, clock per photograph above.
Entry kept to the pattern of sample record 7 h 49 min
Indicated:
1 h 54 min
